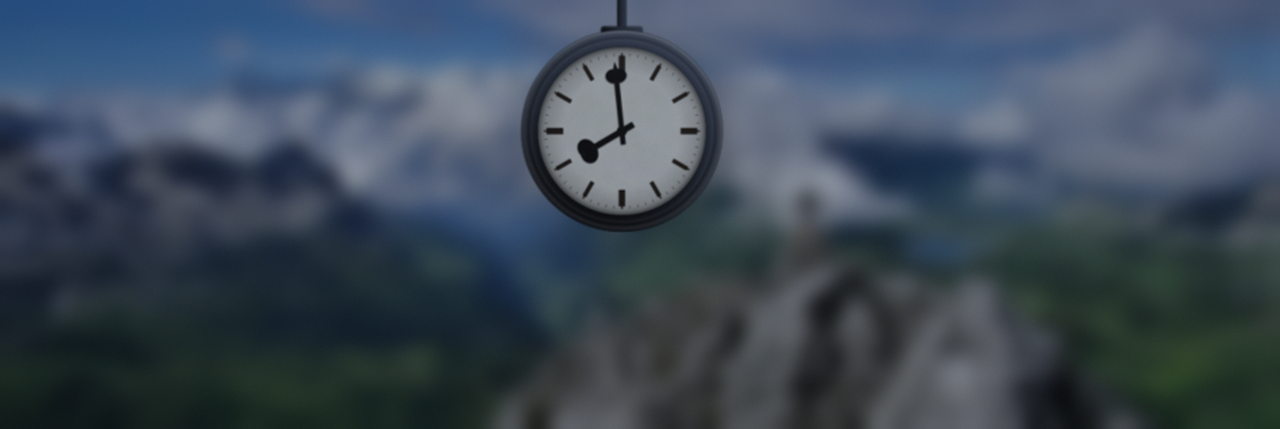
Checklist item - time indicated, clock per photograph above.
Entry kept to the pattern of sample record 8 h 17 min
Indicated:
7 h 59 min
